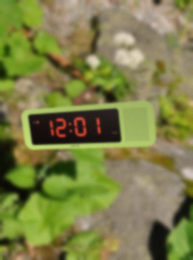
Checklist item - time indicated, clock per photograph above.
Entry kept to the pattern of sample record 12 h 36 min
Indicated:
12 h 01 min
